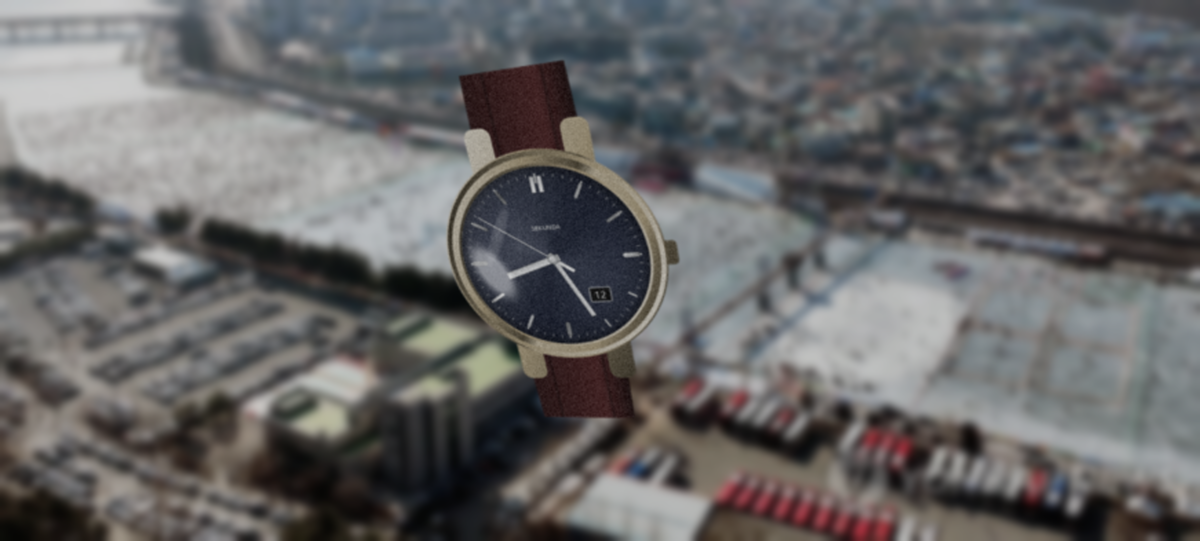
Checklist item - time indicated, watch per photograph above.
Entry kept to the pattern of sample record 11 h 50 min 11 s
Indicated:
8 h 25 min 51 s
